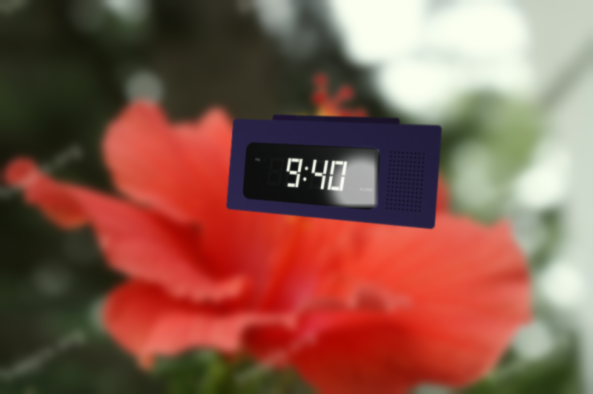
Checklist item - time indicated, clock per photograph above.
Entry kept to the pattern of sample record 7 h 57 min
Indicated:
9 h 40 min
